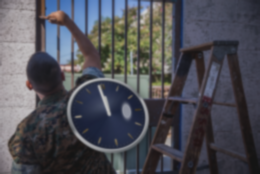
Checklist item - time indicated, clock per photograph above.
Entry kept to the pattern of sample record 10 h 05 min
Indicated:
11 h 59 min
